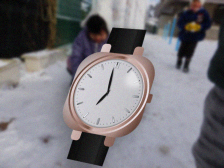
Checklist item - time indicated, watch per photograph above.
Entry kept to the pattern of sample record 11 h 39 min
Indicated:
6 h 59 min
